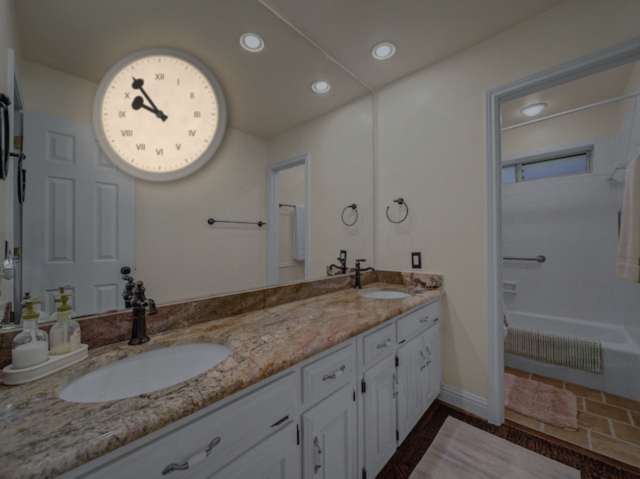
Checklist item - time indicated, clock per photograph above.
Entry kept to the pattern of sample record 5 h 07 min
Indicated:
9 h 54 min
